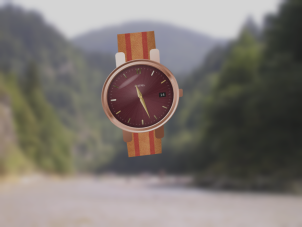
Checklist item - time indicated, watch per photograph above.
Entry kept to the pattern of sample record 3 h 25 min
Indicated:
11 h 27 min
